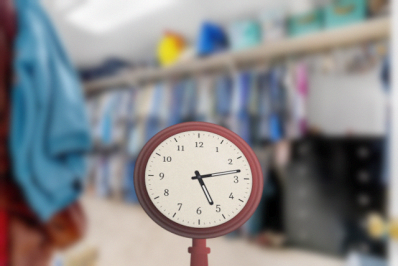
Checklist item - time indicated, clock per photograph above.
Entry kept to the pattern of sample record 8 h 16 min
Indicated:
5 h 13 min
